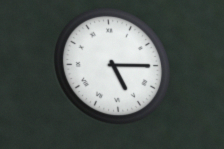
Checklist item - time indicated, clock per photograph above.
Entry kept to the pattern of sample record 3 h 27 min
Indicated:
5 h 15 min
